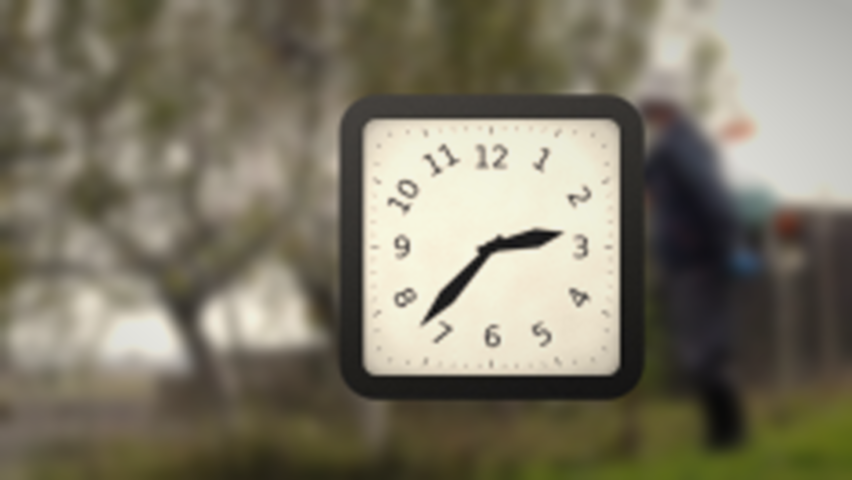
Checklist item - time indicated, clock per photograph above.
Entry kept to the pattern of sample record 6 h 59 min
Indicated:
2 h 37 min
